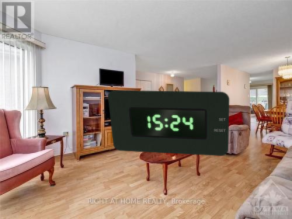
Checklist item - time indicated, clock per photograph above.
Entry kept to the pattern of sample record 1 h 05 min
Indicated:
15 h 24 min
